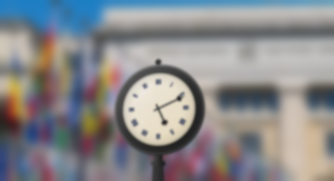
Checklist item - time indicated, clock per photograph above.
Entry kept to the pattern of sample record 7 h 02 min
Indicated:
5 h 11 min
